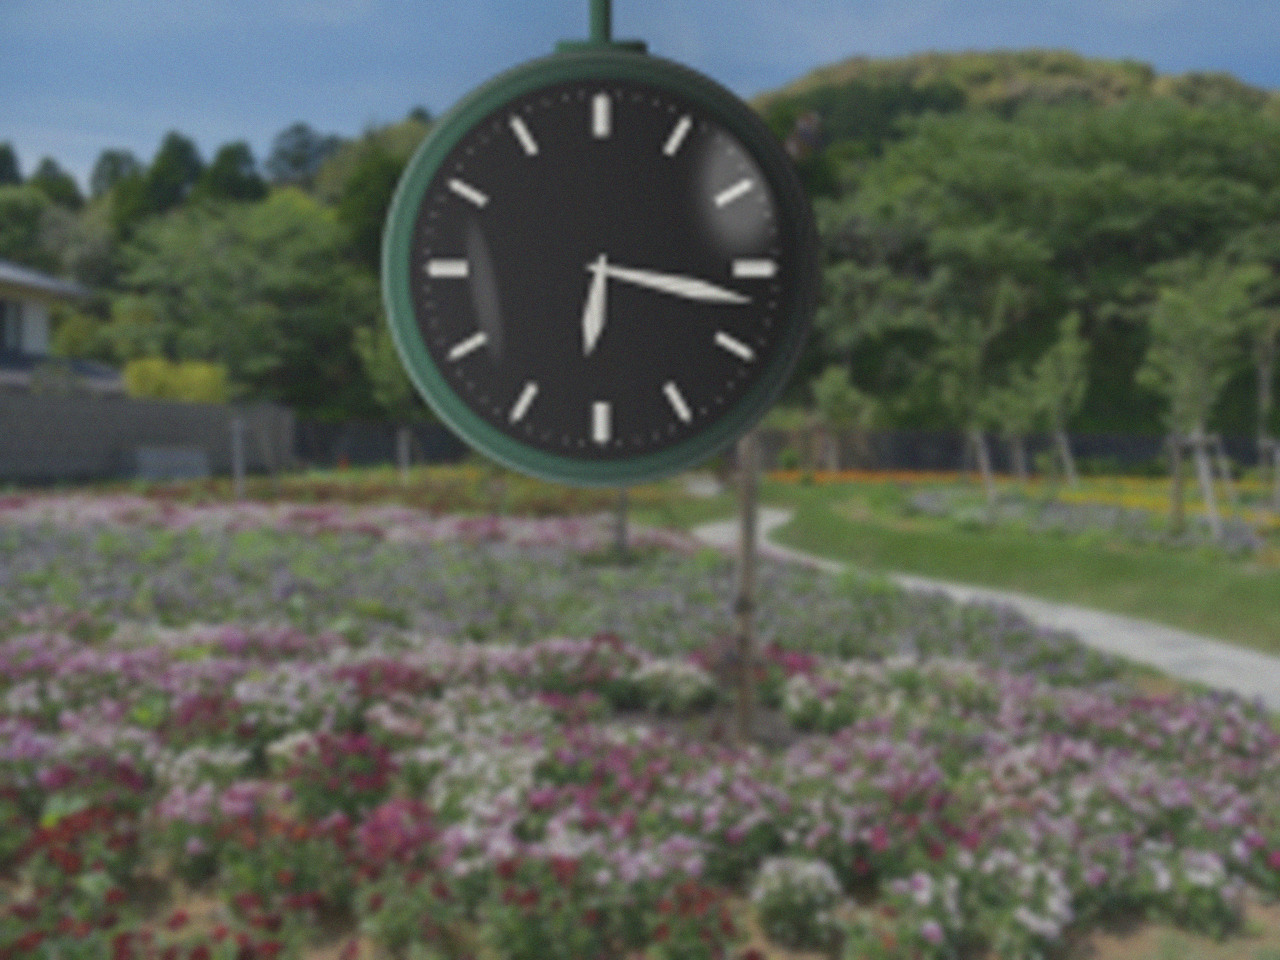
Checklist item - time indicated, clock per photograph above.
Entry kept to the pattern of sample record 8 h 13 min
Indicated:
6 h 17 min
